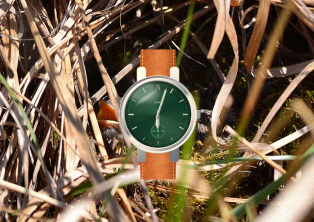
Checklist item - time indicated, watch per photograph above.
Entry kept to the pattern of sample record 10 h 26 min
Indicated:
6 h 03 min
